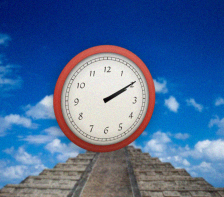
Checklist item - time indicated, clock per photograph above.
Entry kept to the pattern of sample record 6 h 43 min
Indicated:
2 h 10 min
